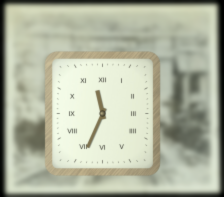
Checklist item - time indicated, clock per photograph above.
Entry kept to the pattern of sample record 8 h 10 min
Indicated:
11 h 34 min
